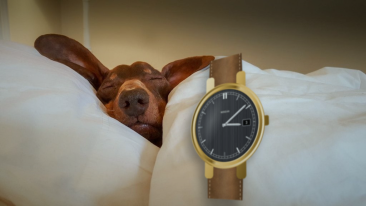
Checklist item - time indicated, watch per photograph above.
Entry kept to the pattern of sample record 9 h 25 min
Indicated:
3 h 09 min
